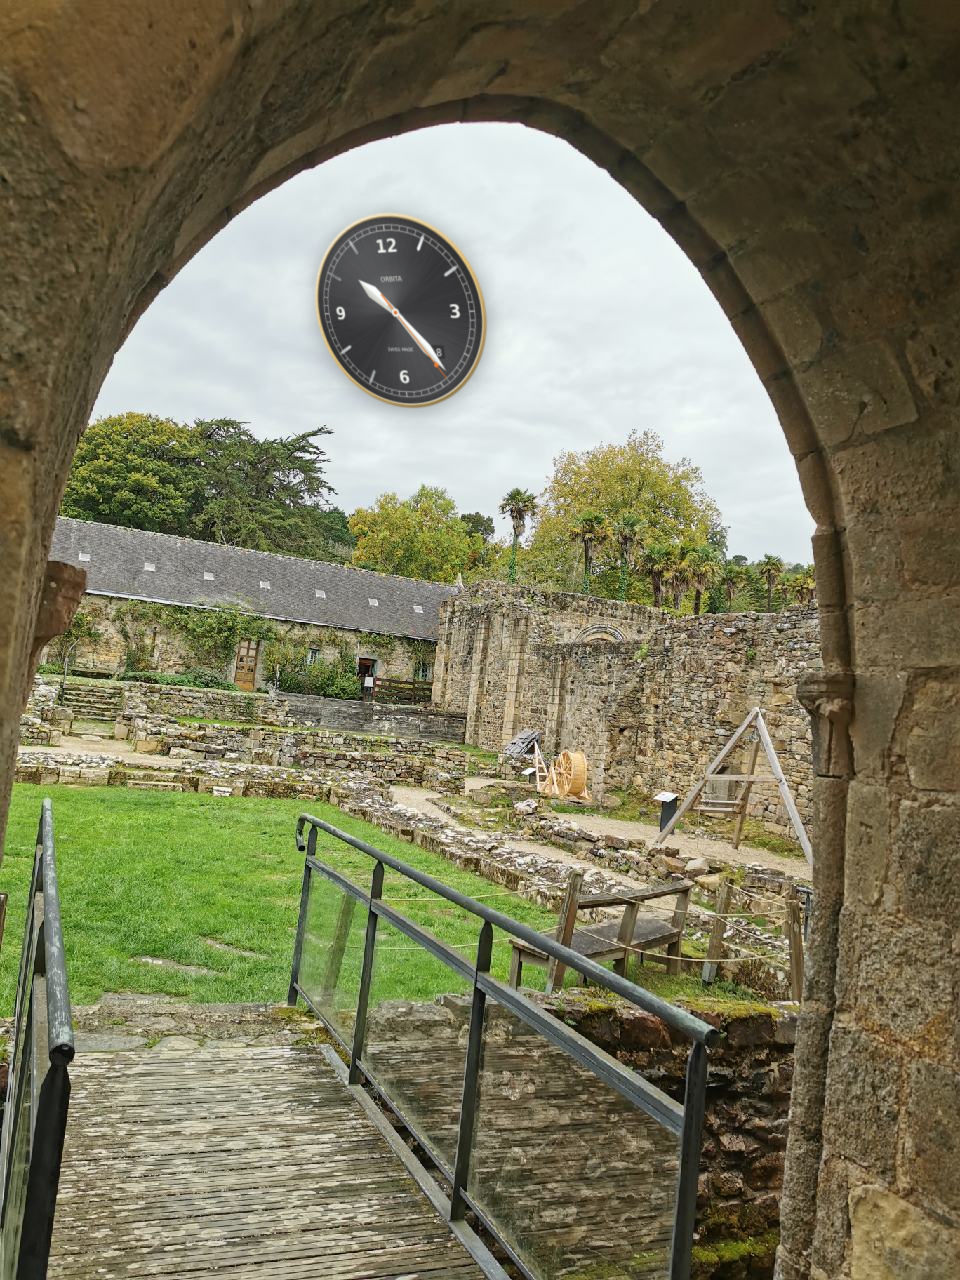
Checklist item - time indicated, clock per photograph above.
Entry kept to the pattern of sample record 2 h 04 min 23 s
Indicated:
10 h 23 min 24 s
